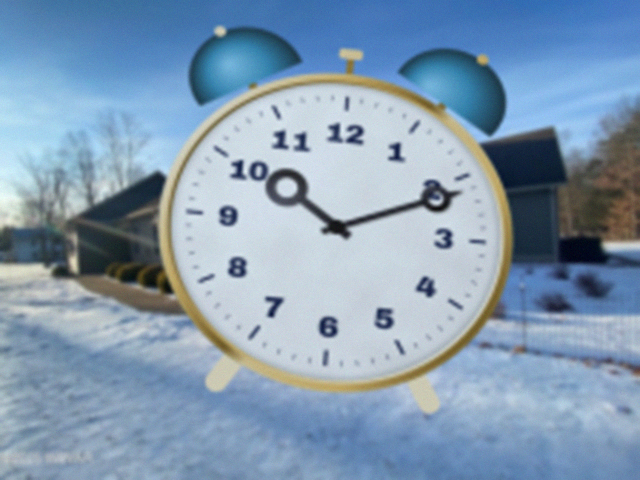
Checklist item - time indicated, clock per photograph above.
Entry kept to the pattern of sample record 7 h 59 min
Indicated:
10 h 11 min
